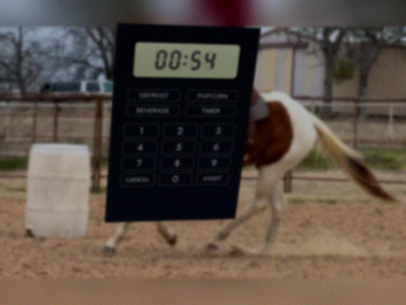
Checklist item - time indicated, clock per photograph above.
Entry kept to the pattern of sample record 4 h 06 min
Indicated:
0 h 54 min
